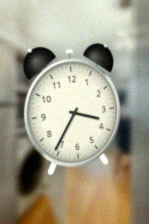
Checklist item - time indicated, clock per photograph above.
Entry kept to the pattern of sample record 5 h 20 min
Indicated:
3 h 36 min
